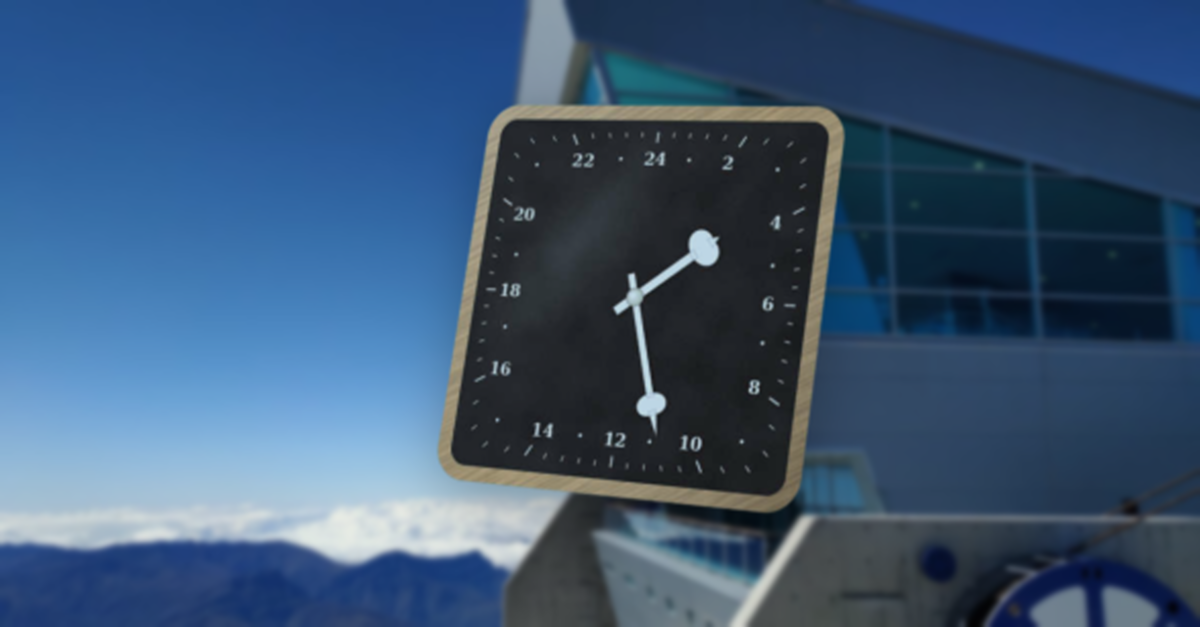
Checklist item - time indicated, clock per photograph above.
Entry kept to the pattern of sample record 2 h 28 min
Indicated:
3 h 27 min
